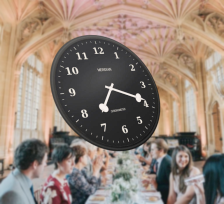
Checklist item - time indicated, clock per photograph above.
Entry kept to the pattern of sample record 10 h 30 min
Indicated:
7 h 19 min
